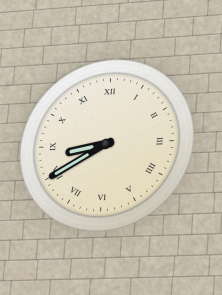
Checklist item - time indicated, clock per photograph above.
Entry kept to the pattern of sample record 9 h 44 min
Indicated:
8 h 40 min
